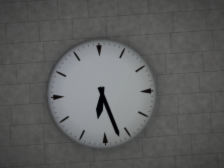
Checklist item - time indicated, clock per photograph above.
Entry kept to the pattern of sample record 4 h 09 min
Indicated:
6 h 27 min
